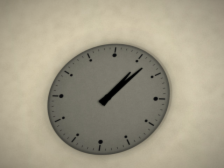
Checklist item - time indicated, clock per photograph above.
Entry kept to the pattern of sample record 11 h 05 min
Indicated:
1 h 07 min
